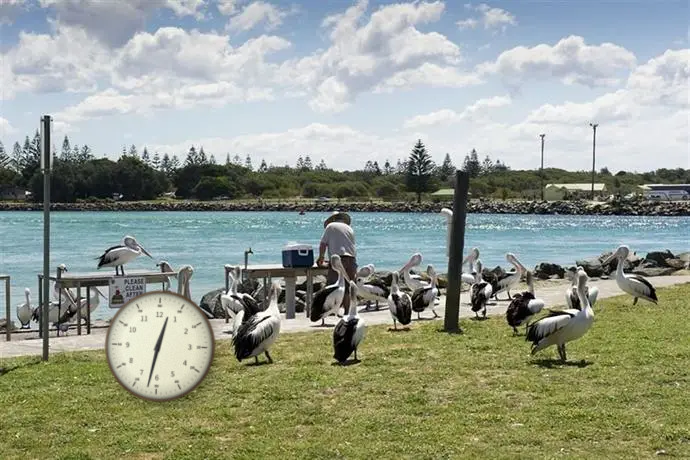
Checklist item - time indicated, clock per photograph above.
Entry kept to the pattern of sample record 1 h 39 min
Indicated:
12 h 32 min
